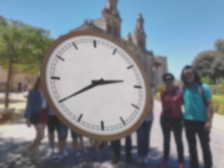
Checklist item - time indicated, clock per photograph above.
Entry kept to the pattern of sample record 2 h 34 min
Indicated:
2 h 40 min
